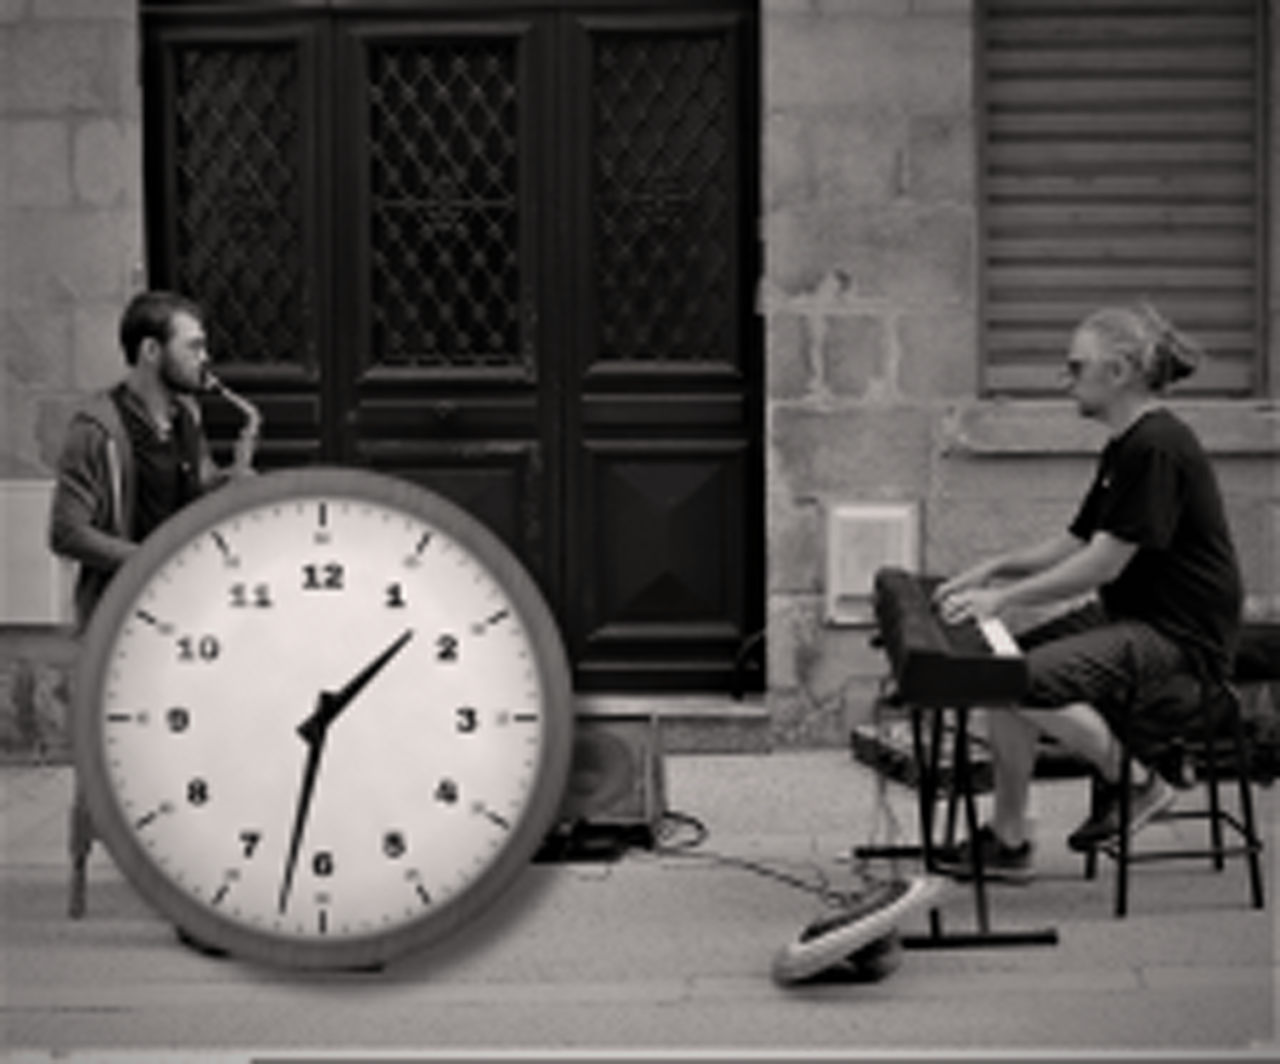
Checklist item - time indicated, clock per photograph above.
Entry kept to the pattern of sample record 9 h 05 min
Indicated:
1 h 32 min
